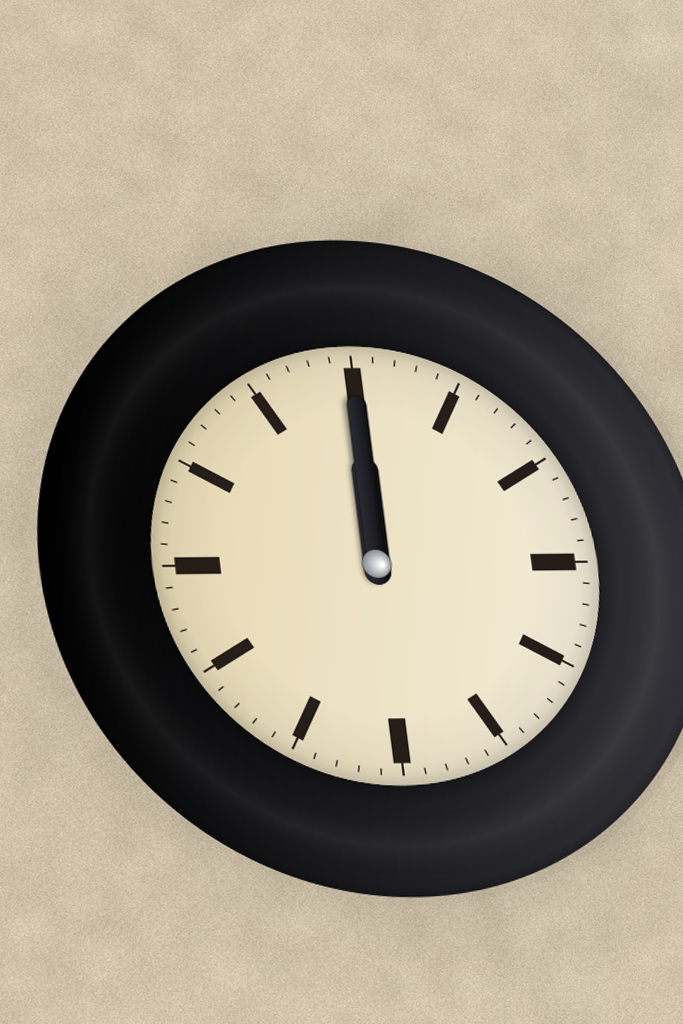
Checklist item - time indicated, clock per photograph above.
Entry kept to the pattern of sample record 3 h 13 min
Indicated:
12 h 00 min
